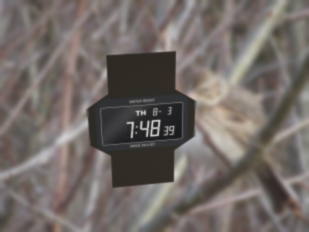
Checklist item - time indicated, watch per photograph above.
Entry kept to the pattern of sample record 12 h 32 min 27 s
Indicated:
7 h 48 min 39 s
